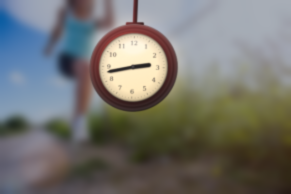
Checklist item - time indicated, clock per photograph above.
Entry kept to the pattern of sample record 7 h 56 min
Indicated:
2 h 43 min
